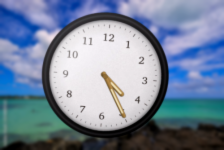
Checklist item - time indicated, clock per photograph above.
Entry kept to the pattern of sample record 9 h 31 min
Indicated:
4 h 25 min
